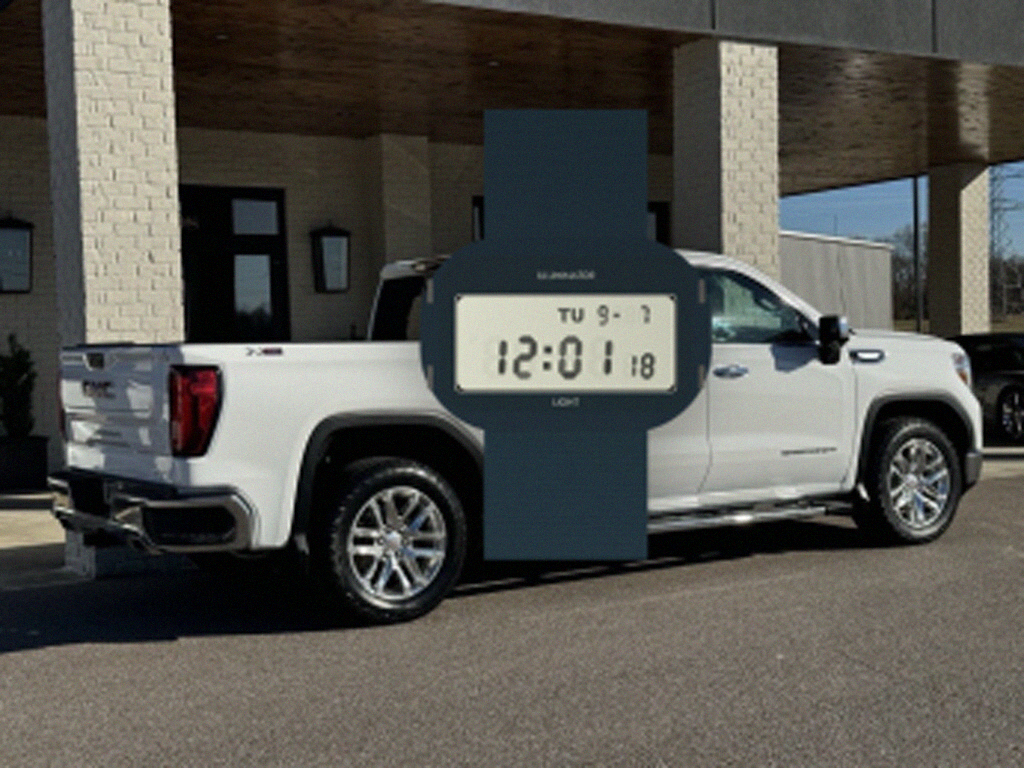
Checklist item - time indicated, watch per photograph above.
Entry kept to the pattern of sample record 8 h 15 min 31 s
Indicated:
12 h 01 min 18 s
